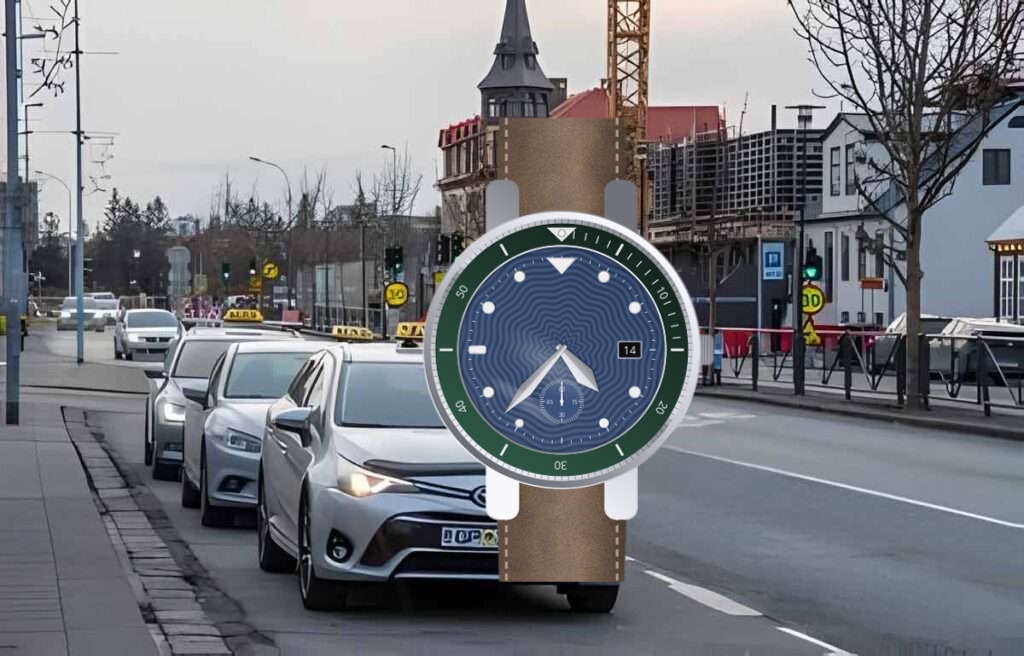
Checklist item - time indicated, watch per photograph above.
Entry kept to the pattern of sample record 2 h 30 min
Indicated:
4 h 37 min
